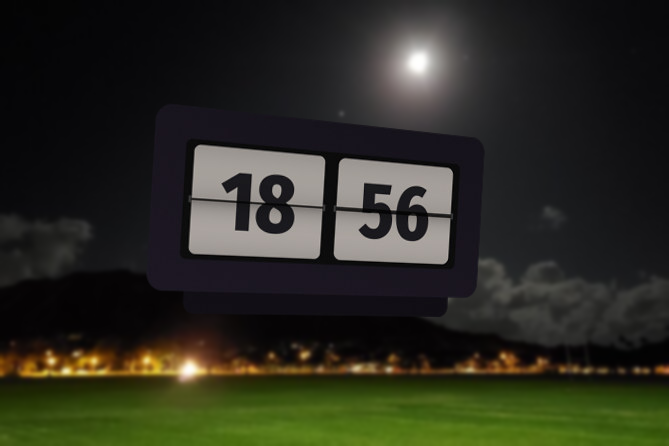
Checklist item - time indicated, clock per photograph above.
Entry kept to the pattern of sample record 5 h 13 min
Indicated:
18 h 56 min
